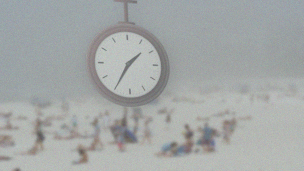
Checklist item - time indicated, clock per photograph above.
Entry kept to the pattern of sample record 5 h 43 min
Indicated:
1 h 35 min
